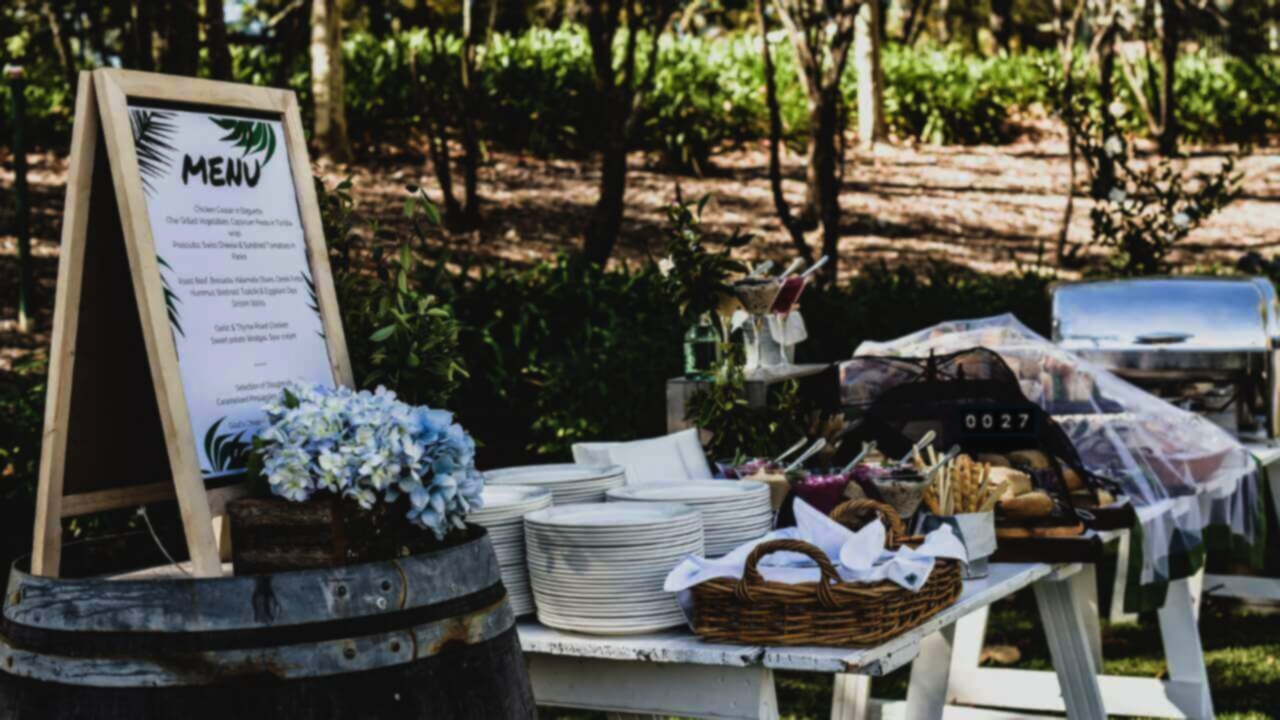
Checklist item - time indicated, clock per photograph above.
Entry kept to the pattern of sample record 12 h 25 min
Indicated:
0 h 27 min
